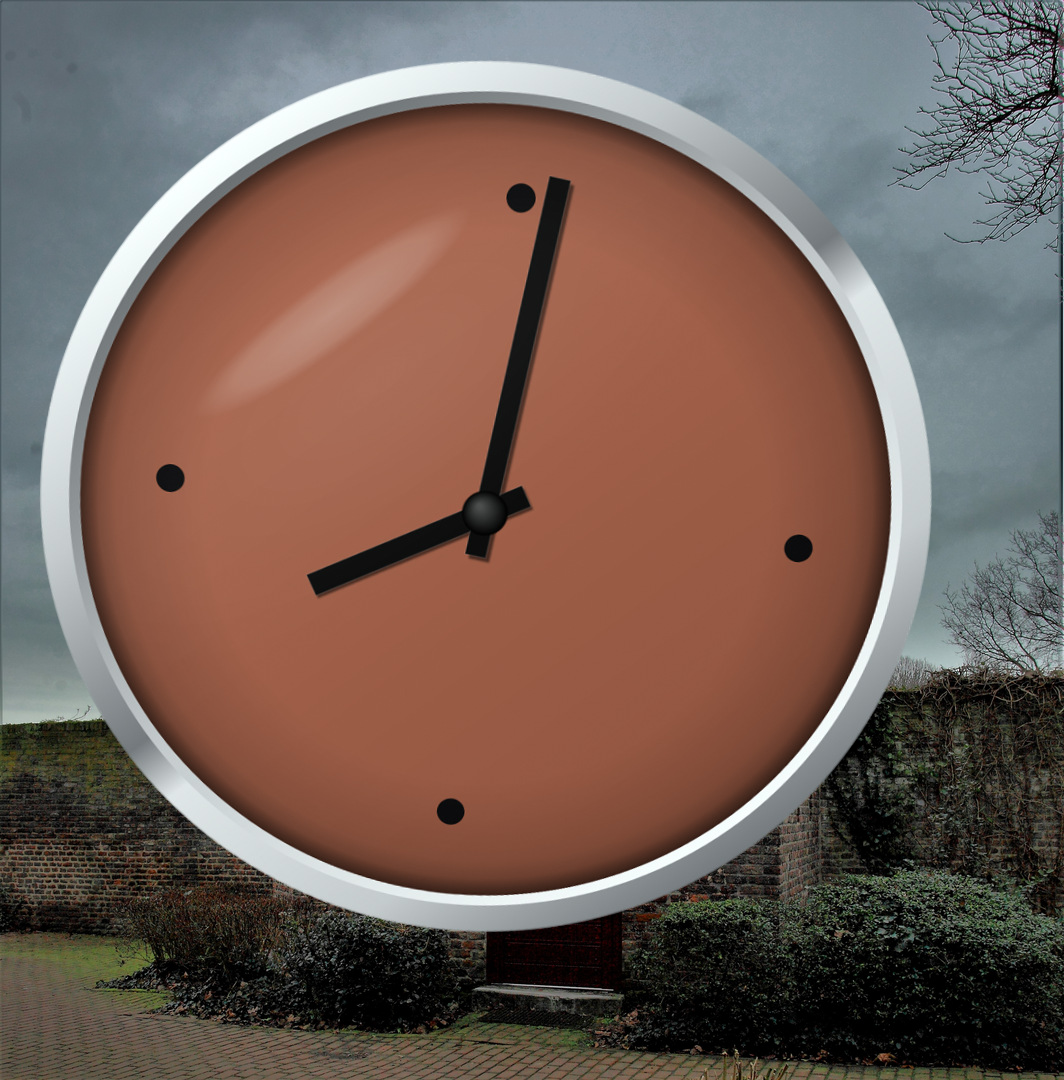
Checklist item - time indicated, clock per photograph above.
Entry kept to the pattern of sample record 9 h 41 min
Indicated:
8 h 01 min
